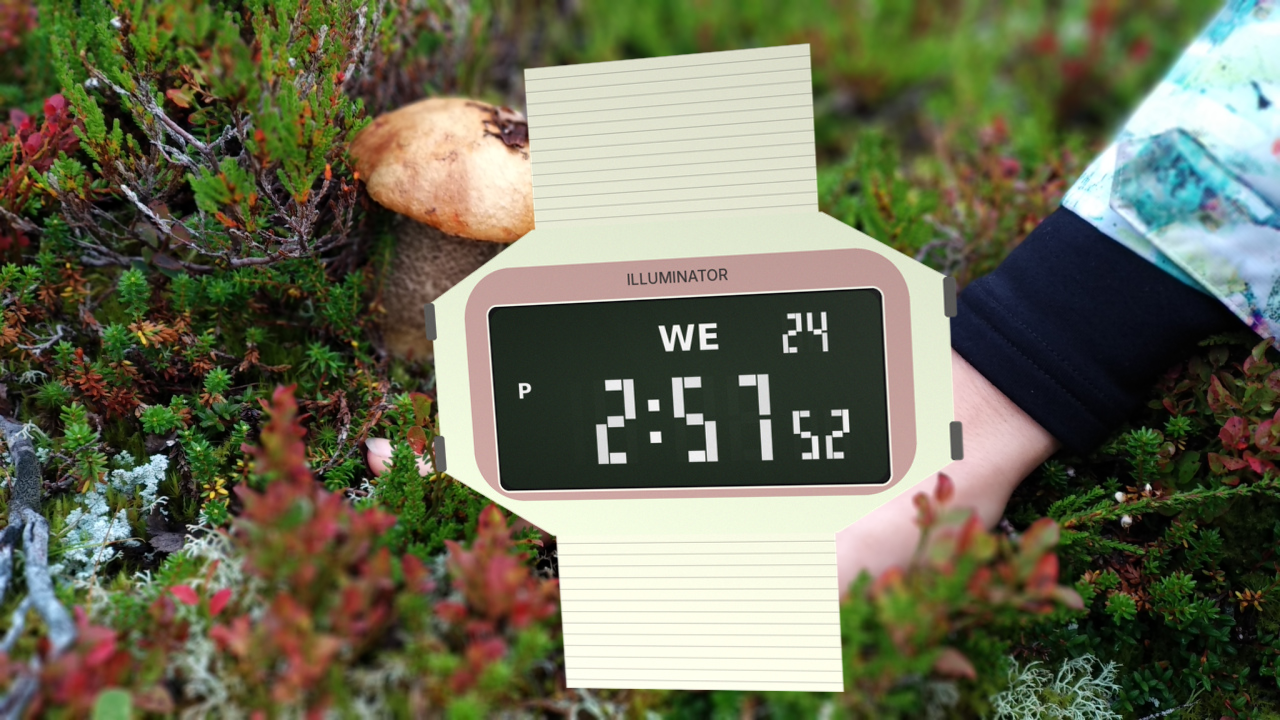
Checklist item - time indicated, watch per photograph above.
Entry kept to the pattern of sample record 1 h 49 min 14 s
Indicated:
2 h 57 min 52 s
